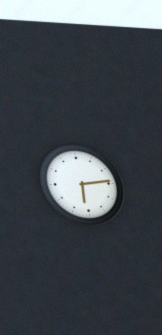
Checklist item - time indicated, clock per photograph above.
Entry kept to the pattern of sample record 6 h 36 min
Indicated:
6 h 14 min
